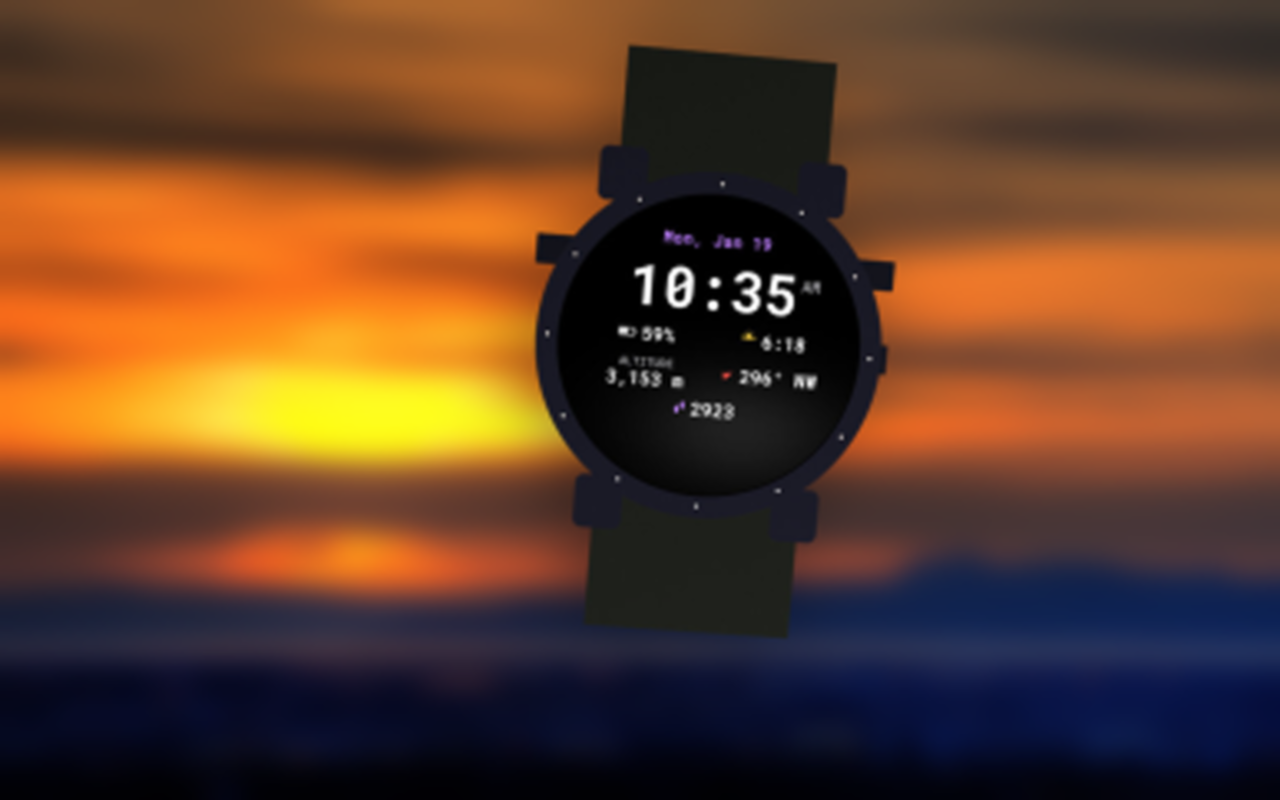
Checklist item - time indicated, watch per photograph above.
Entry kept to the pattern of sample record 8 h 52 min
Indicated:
10 h 35 min
